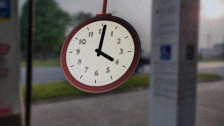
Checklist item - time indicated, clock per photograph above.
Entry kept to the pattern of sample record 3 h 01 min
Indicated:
4 h 01 min
